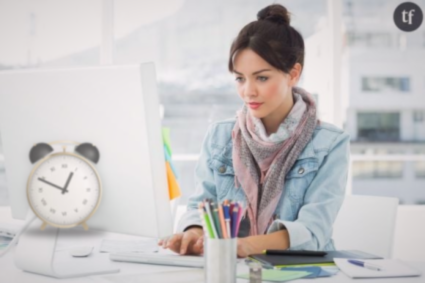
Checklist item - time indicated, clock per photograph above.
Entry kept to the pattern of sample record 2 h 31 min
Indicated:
12 h 49 min
